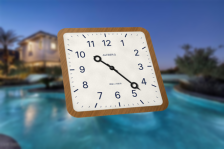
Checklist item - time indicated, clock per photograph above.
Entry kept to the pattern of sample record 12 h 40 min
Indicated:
10 h 23 min
